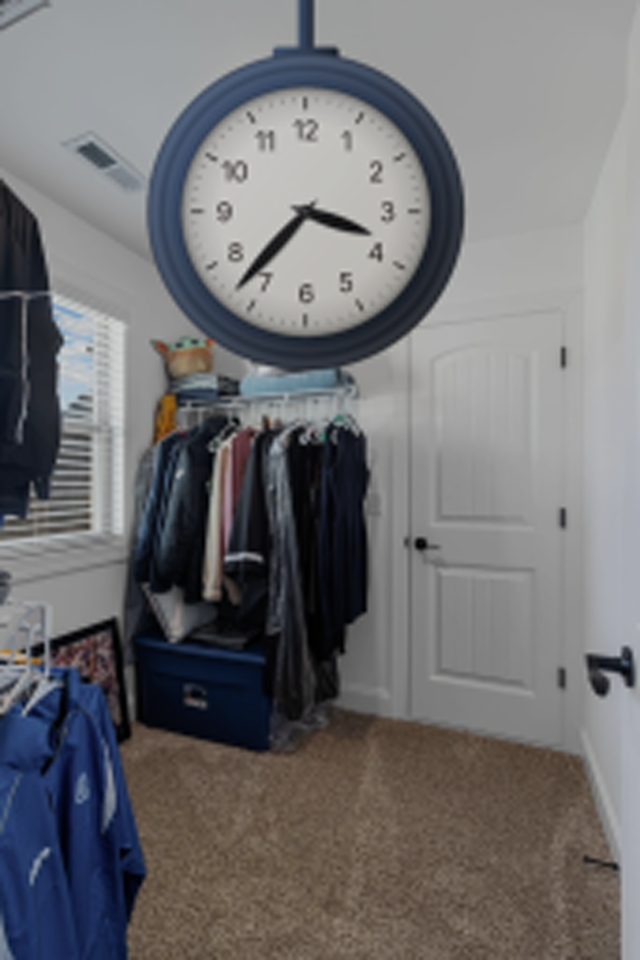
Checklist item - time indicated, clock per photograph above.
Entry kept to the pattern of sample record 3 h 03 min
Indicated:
3 h 37 min
